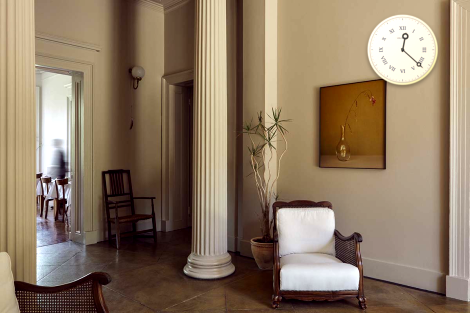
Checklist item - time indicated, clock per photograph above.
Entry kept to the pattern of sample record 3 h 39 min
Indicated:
12 h 22 min
